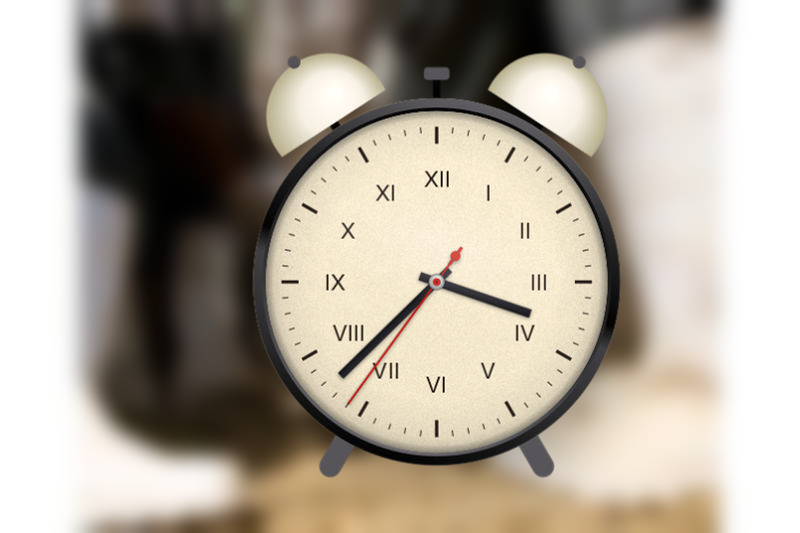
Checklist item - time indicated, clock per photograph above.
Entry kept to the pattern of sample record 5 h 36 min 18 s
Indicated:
3 h 37 min 36 s
